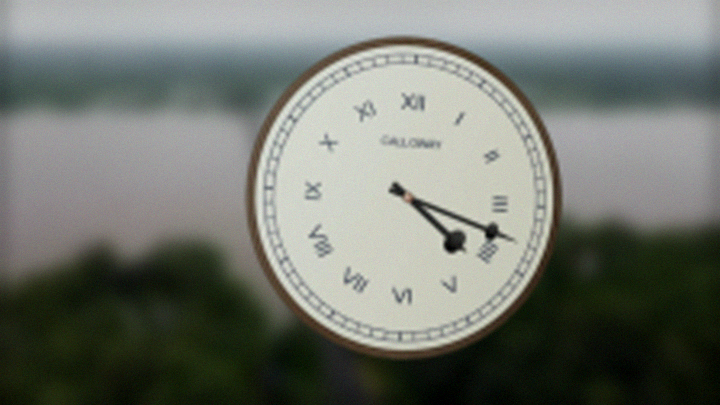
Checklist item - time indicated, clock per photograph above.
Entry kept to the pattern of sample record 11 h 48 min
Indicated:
4 h 18 min
